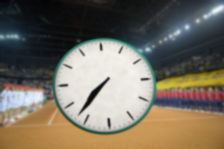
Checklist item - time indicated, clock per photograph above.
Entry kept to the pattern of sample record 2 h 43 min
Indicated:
7 h 37 min
